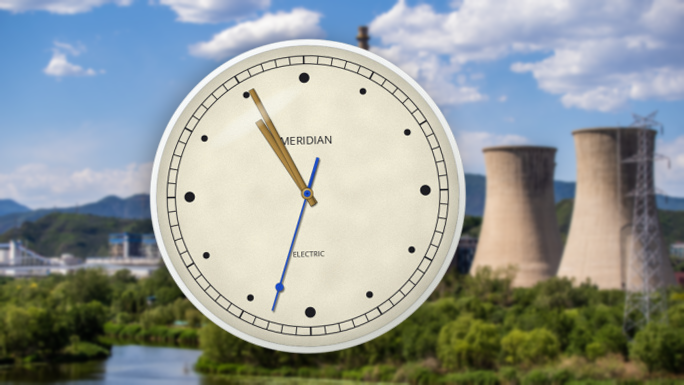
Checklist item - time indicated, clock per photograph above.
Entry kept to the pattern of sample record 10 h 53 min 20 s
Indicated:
10 h 55 min 33 s
